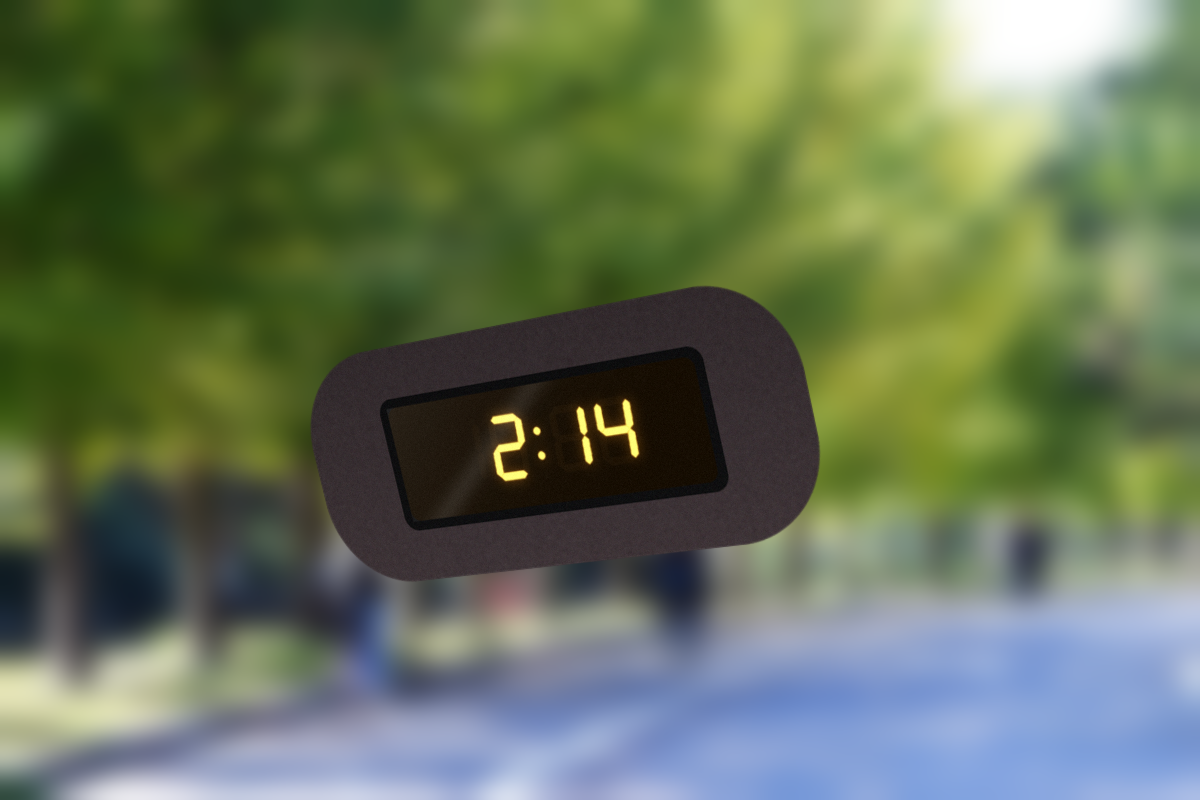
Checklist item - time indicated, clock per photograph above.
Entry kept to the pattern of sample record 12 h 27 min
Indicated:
2 h 14 min
